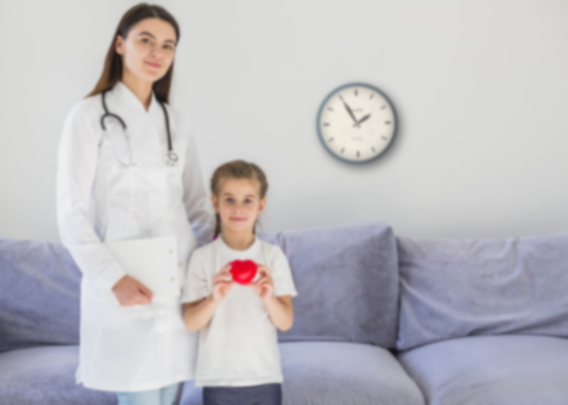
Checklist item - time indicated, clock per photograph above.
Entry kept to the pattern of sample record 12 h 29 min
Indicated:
1 h 55 min
